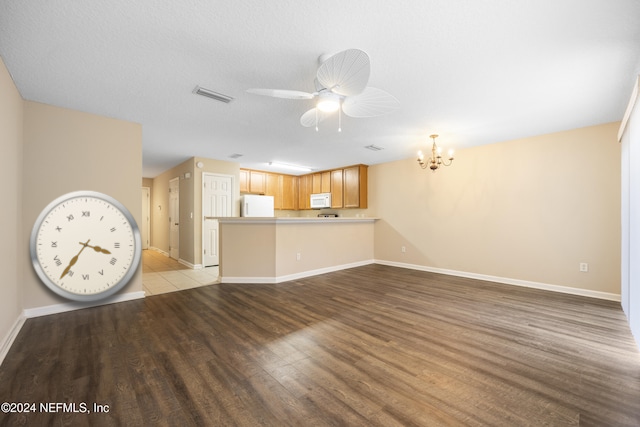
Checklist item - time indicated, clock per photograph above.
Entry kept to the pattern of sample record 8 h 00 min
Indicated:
3 h 36 min
